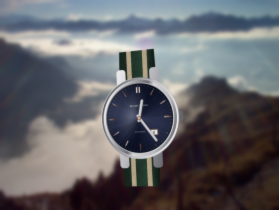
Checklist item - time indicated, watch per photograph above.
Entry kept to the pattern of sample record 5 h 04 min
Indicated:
12 h 24 min
